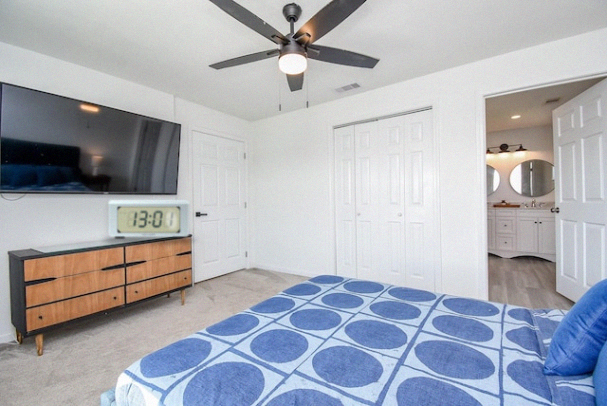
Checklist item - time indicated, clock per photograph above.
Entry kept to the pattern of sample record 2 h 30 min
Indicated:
13 h 01 min
